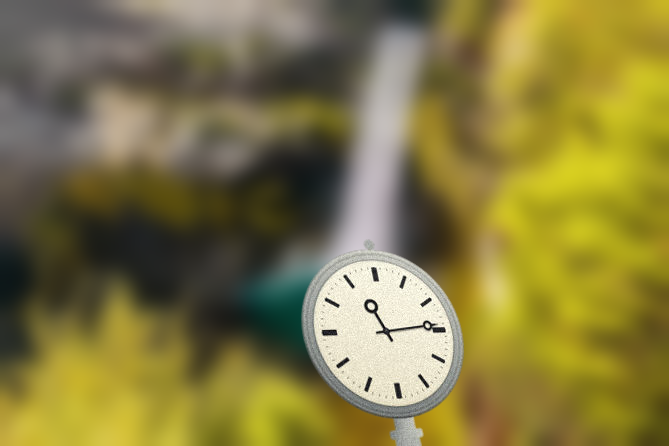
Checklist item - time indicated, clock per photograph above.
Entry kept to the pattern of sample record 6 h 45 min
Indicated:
11 h 14 min
